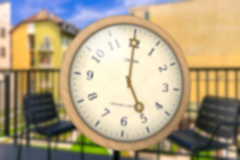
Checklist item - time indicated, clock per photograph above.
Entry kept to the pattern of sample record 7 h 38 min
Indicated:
5 h 00 min
